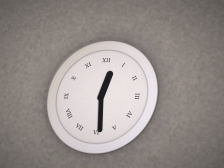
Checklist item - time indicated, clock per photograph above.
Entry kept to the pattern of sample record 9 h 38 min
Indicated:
12 h 29 min
